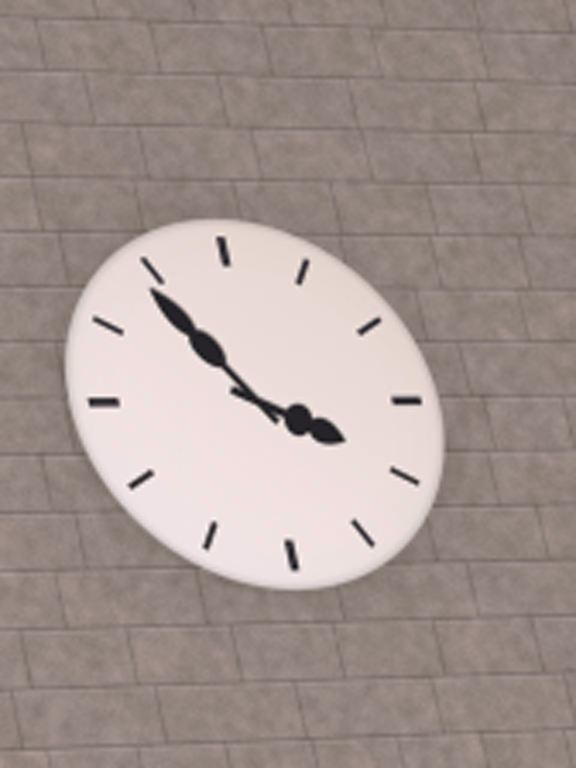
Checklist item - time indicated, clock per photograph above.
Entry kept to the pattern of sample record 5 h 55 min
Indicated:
3 h 54 min
